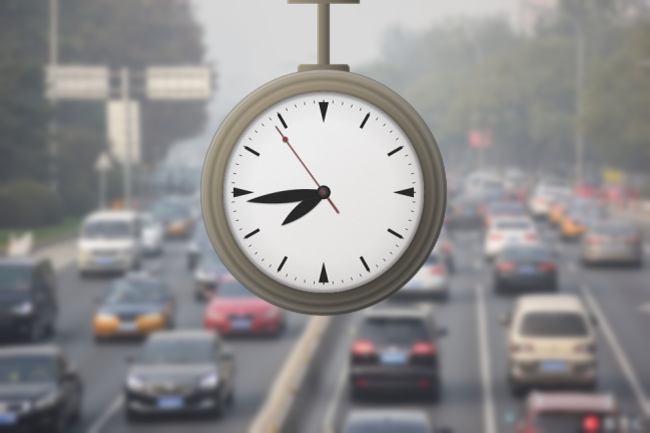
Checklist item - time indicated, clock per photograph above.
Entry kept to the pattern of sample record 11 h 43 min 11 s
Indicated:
7 h 43 min 54 s
